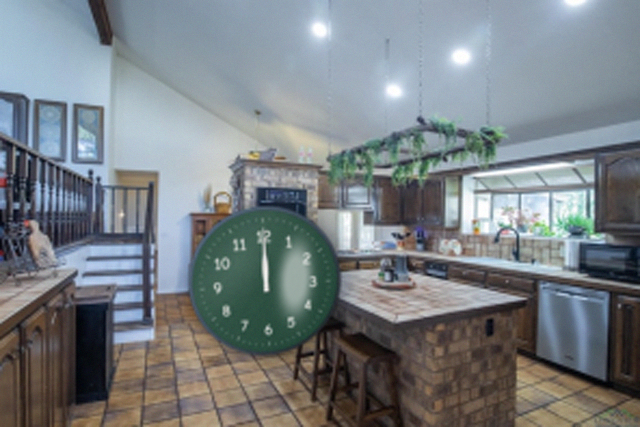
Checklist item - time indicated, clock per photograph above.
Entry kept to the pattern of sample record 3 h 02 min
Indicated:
12 h 00 min
